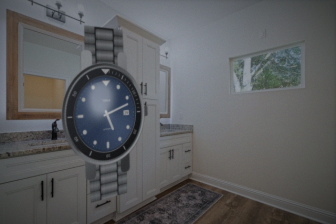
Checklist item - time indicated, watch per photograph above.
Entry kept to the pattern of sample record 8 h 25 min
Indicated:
5 h 12 min
